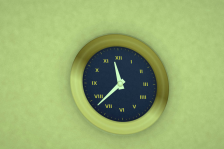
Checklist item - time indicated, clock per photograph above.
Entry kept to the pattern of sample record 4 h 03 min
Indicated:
11 h 38 min
